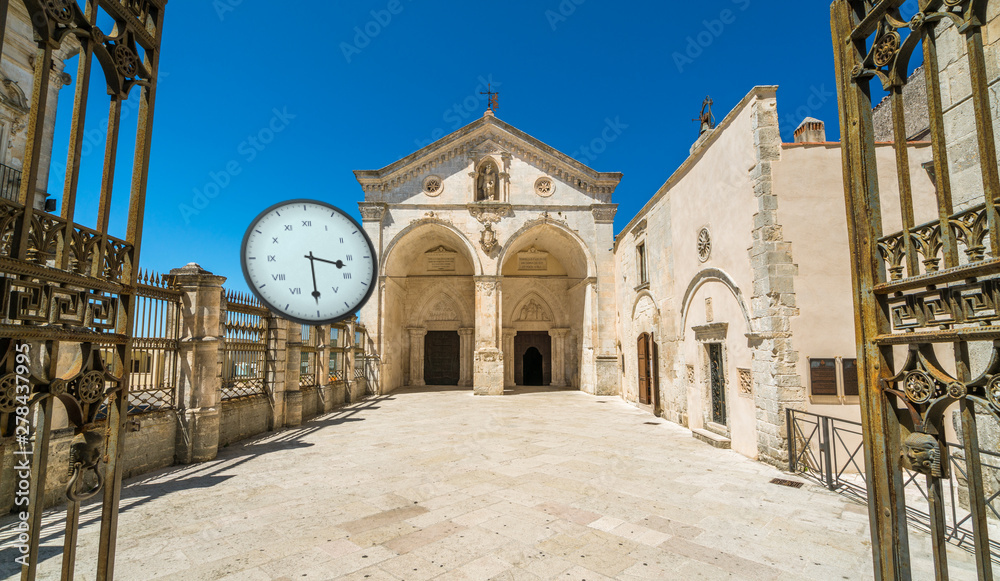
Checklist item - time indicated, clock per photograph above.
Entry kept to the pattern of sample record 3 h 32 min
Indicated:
3 h 30 min
